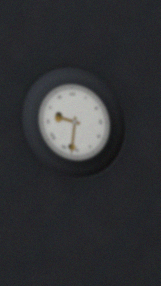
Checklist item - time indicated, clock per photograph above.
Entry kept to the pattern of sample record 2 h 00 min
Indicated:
9 h 32 min
